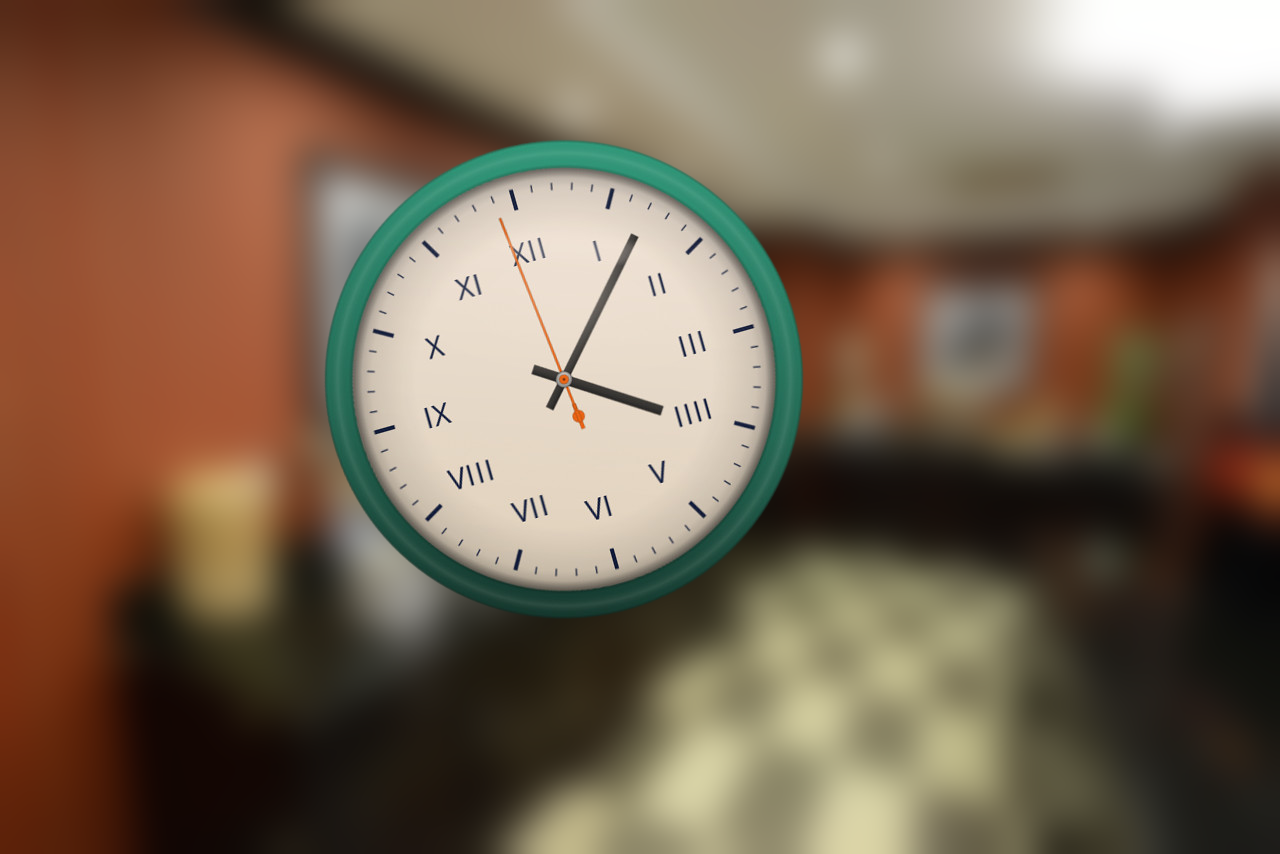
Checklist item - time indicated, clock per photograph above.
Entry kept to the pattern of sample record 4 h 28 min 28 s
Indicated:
4 h 06 min 59 s
